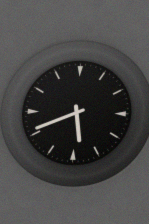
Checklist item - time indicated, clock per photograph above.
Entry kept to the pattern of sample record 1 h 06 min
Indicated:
5 h 41 min
